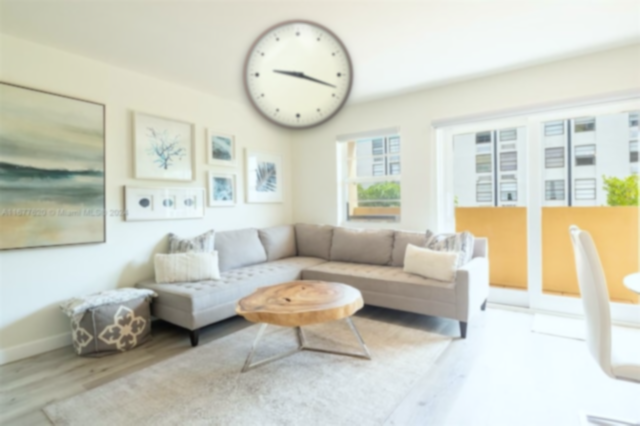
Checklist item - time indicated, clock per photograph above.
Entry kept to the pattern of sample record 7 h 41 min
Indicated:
9 h 18 min
